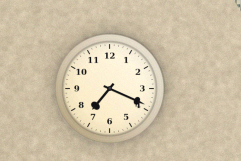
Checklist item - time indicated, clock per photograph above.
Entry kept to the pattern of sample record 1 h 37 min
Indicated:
7 h 19 min
